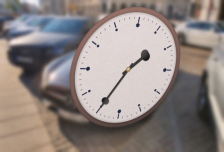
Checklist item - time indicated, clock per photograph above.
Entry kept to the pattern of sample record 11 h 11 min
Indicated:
1 h 35 min
